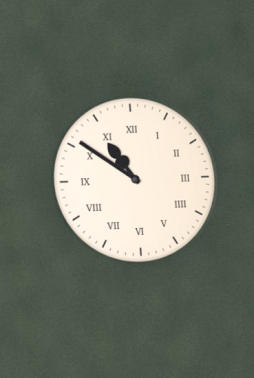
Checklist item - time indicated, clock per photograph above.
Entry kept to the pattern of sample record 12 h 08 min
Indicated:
10 h 51 min
